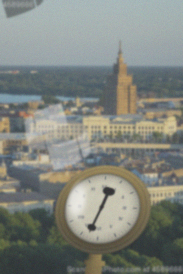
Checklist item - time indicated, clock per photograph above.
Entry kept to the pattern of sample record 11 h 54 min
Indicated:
12 h 33 min
